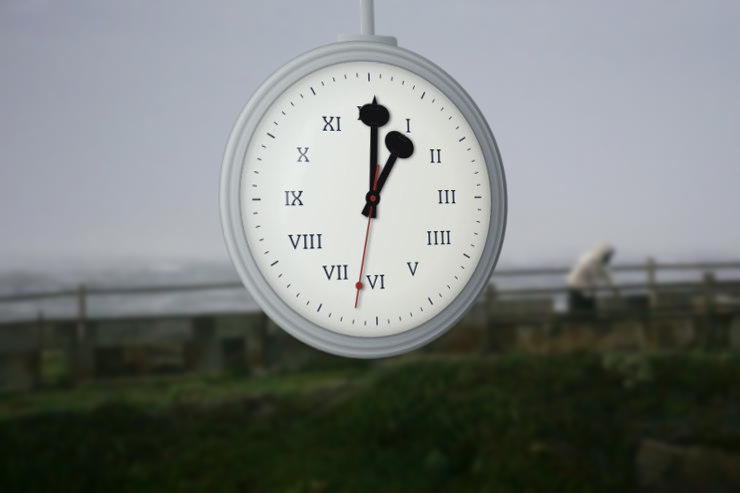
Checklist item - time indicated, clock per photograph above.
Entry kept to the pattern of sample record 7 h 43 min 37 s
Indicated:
1 h 00 min 32 s
